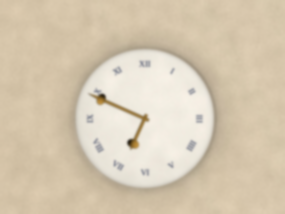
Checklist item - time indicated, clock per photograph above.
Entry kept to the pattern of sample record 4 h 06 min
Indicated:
6 h 49 min
